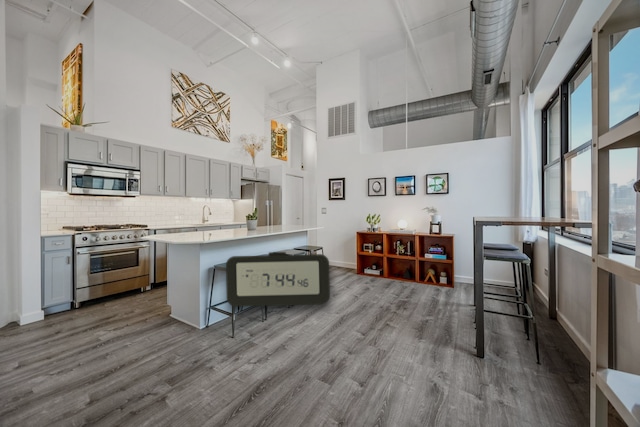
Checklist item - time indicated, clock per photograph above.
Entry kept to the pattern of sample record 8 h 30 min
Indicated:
7 h 44 min
